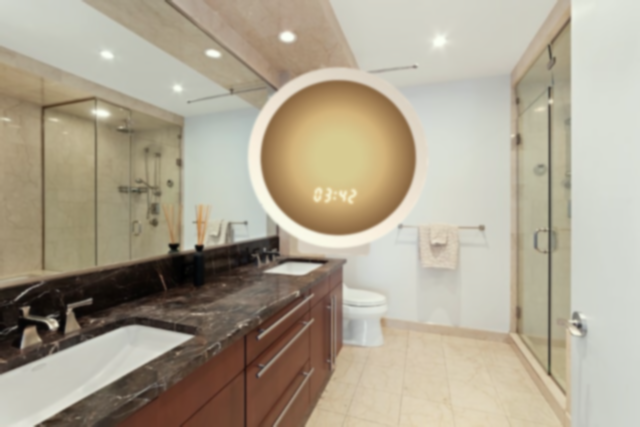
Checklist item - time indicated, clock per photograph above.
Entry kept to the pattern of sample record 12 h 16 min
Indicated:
3 h 42 min
